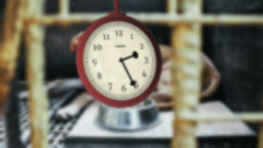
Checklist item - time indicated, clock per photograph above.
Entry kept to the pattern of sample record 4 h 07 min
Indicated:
2 h 26 min
